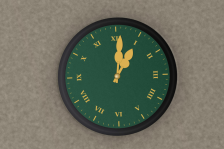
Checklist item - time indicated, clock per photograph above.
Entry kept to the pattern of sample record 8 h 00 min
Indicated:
1 h 01 min
